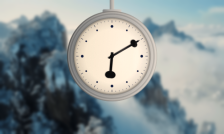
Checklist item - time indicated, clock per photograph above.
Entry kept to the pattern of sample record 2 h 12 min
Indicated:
6 h 10 min
